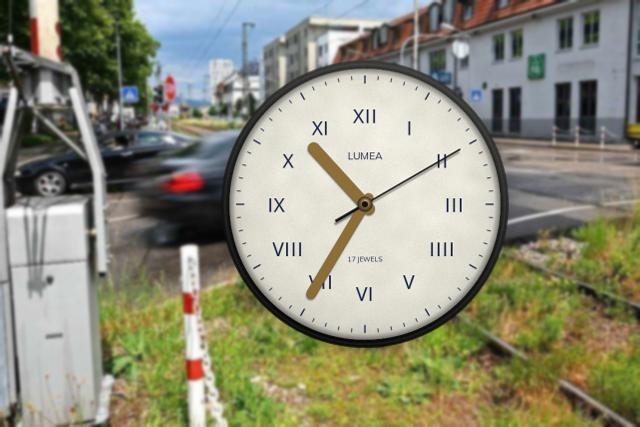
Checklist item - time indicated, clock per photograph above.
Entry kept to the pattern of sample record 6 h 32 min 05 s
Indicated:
10 h 35 min 10 s
